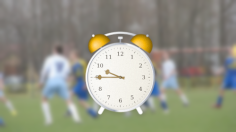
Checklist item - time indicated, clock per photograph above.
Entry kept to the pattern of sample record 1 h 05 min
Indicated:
9 h 45 min
